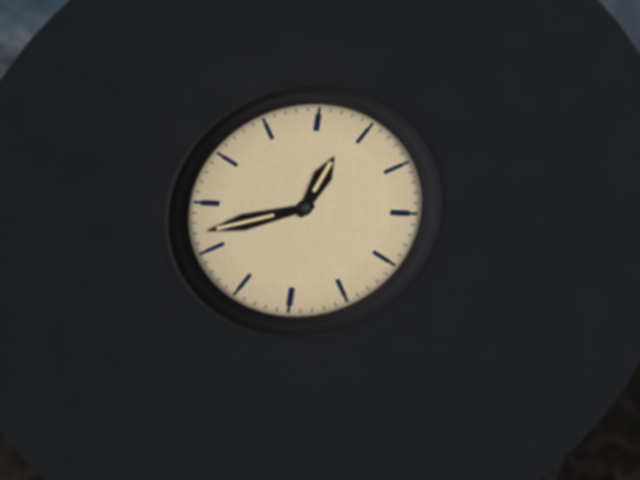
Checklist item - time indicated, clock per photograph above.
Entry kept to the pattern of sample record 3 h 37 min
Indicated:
12 h 42 min
